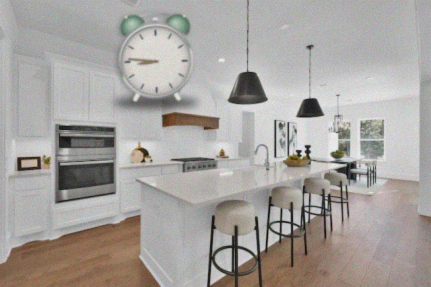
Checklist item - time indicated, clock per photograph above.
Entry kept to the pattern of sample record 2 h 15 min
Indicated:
8 h 46 min
